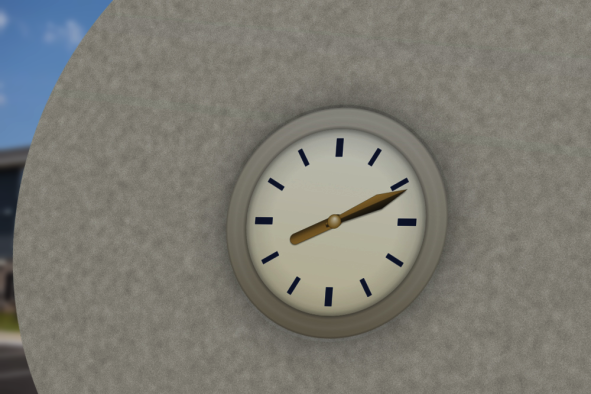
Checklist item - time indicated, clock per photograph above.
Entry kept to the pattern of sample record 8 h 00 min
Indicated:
8 h 11 min
